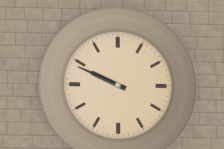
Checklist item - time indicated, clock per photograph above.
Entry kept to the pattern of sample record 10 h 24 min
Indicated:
9 h 49 min
